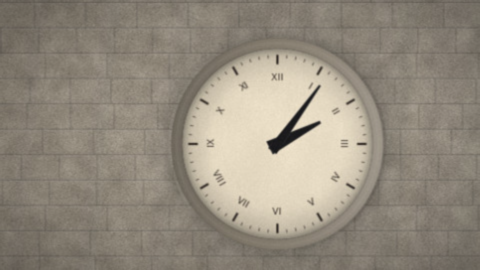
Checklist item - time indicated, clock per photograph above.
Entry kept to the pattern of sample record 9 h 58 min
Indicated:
2 h 06 min
